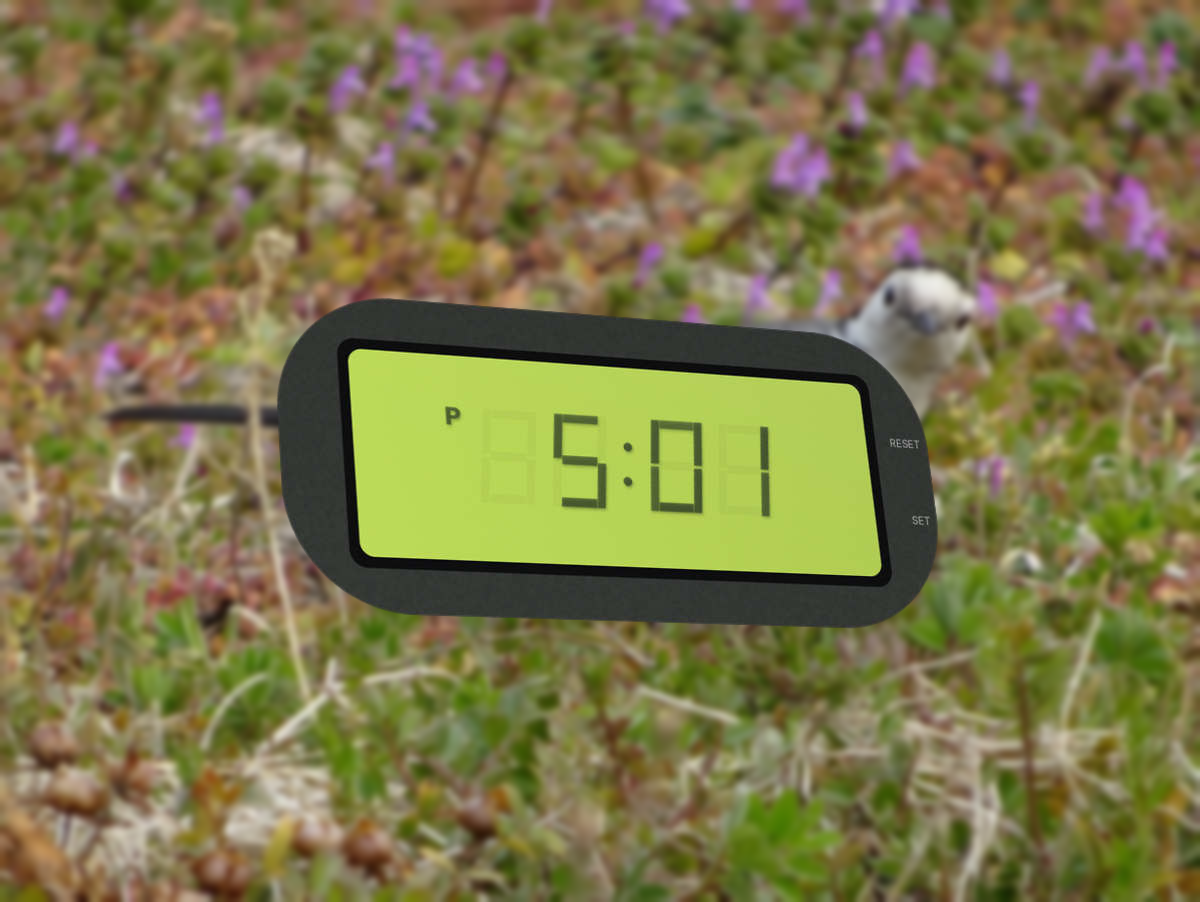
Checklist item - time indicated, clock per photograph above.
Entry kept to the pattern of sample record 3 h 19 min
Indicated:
5 h 01 min
